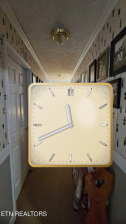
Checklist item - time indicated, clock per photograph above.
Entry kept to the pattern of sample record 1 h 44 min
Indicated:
11 h 41 min
